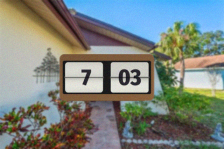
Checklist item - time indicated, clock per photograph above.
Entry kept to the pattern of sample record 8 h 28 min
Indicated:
7 h 03 min
